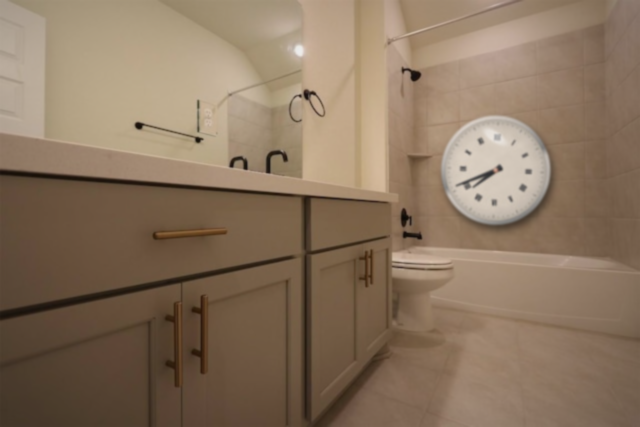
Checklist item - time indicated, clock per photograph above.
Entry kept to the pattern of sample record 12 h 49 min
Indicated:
7 h 41 min
